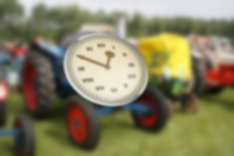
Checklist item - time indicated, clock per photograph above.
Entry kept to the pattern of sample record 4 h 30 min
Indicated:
12 h 50 min
